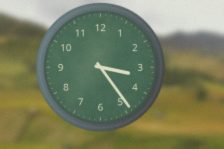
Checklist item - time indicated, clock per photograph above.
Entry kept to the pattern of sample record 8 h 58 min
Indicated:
3 h 24 min
